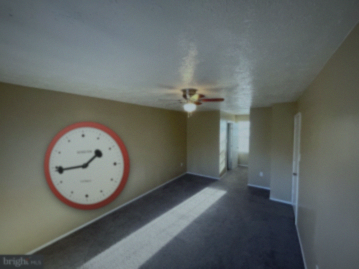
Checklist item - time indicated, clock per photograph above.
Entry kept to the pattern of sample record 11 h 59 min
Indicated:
1 h 44 min
